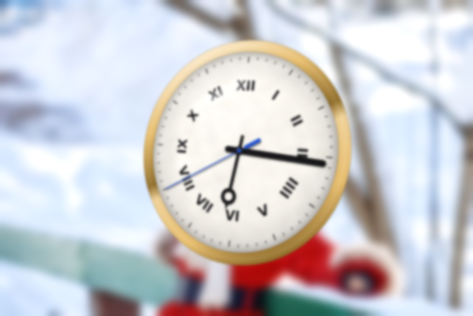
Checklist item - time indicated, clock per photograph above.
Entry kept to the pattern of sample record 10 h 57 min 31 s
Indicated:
6 h 15 min 40 s
